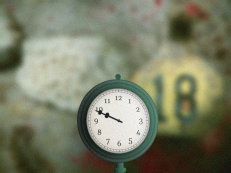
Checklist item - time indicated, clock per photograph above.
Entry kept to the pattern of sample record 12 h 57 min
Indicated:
9 h 49 min
